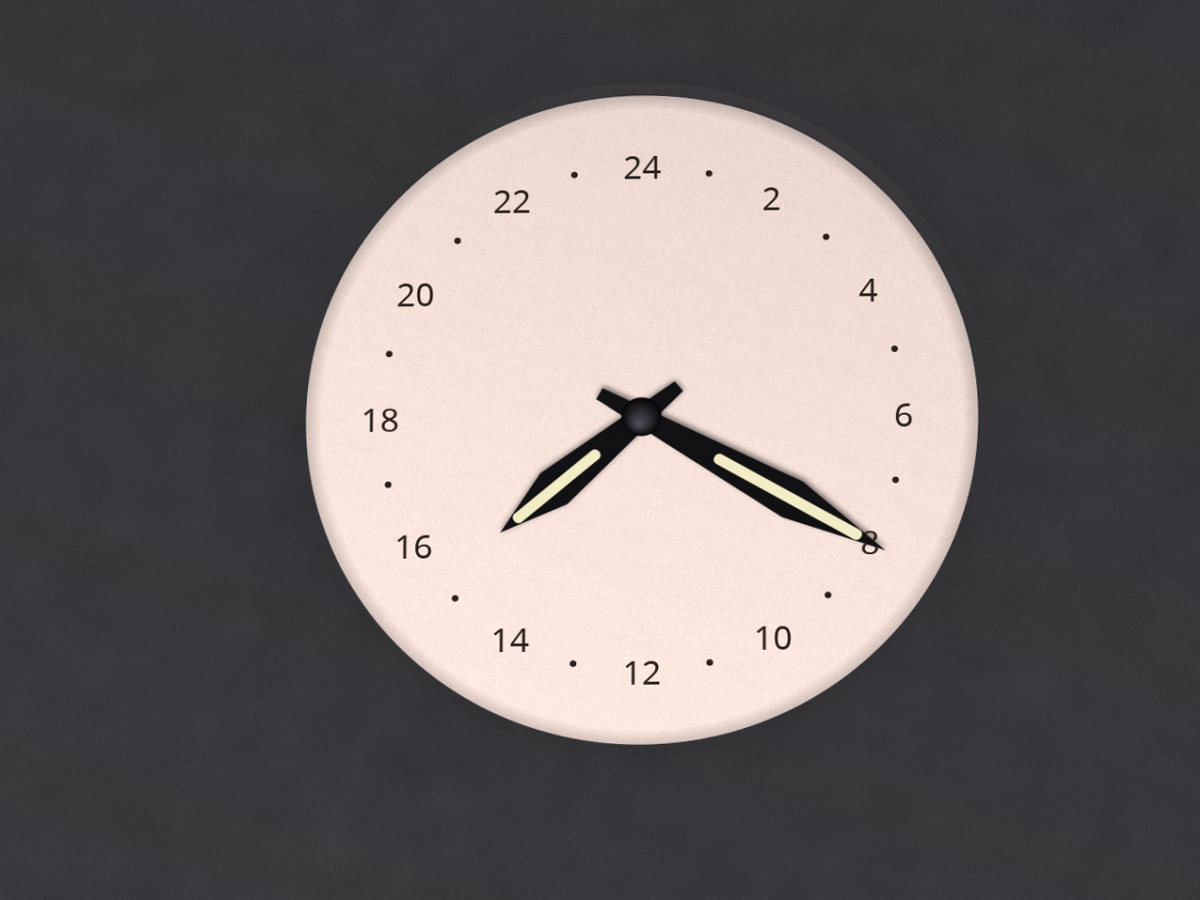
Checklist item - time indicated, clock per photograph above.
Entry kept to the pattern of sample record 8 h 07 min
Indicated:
15 h 20 min
